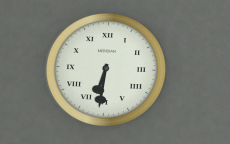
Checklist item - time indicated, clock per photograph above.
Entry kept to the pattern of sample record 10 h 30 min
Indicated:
6 h 31 min
